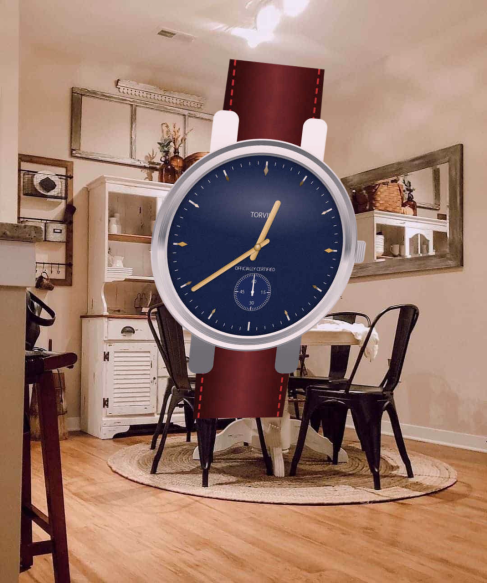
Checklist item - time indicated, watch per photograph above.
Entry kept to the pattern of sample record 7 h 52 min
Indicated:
12 h 39 min
